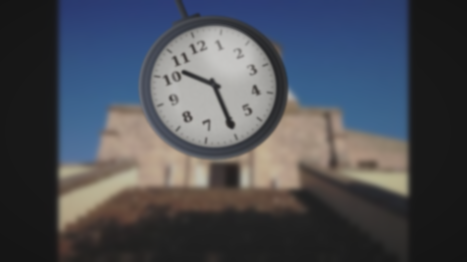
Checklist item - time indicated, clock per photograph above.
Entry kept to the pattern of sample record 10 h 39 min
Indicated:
10 h 30 min
